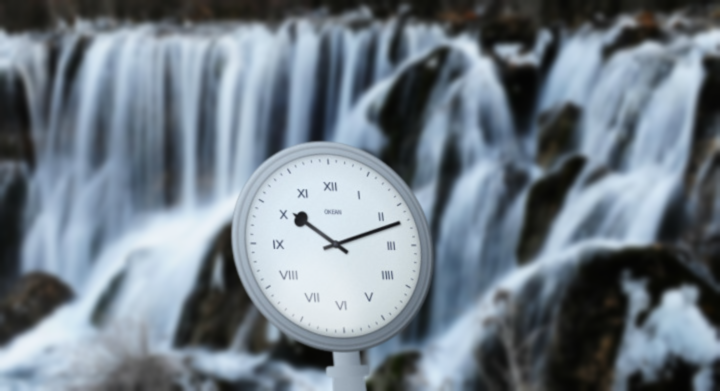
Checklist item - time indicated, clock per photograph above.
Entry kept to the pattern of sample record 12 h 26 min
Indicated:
10 h 12 min
